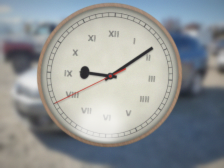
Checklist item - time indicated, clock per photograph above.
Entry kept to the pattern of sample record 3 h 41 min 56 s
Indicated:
9 h 08 min 40 s
